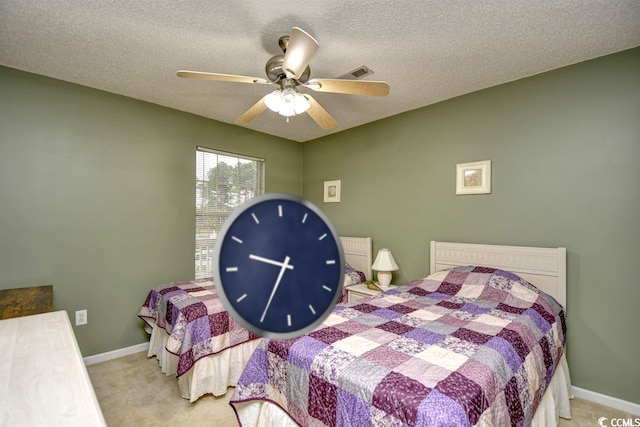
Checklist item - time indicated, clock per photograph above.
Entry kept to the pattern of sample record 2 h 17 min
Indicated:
9 h 35 min
